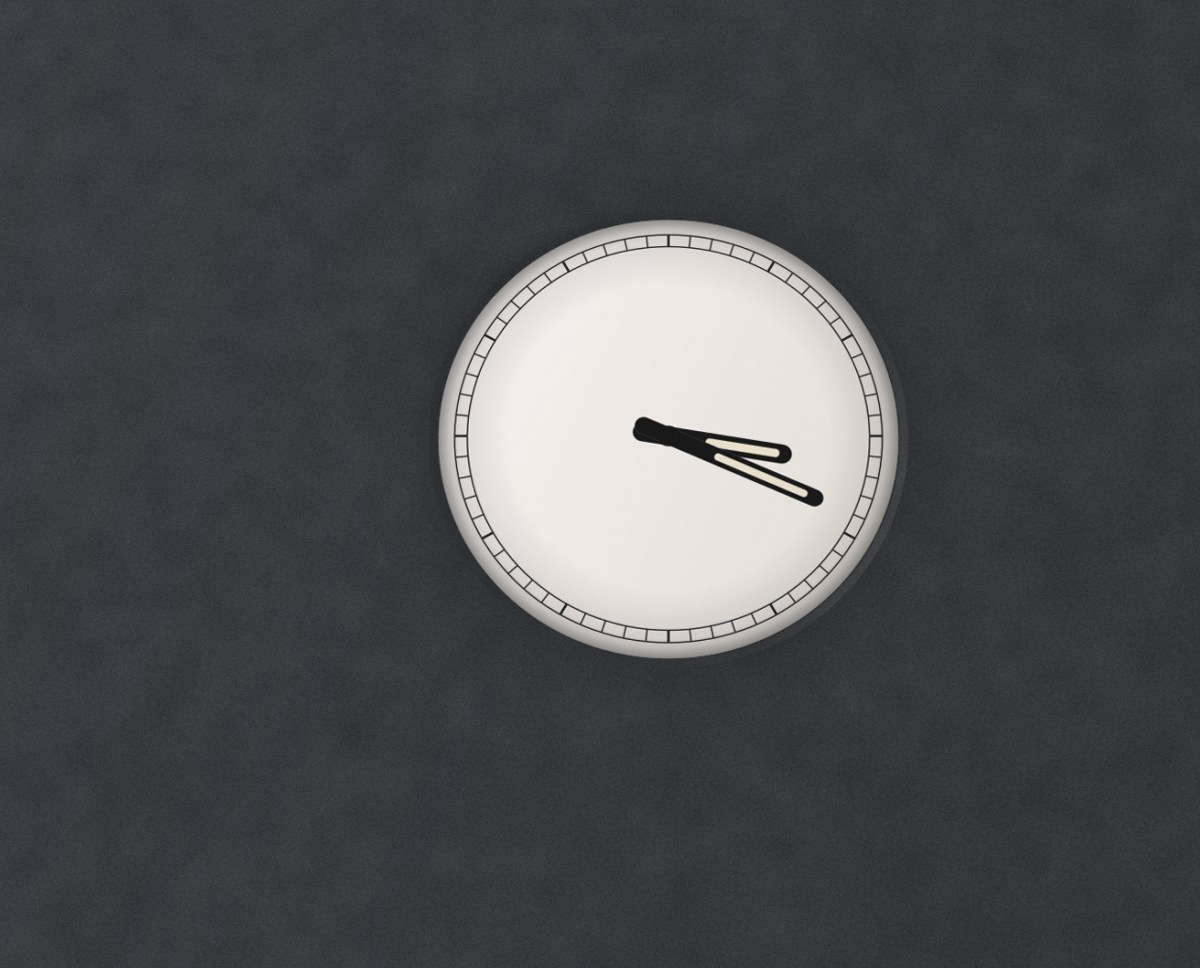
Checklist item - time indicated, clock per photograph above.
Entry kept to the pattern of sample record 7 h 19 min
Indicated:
3 h 19 min
